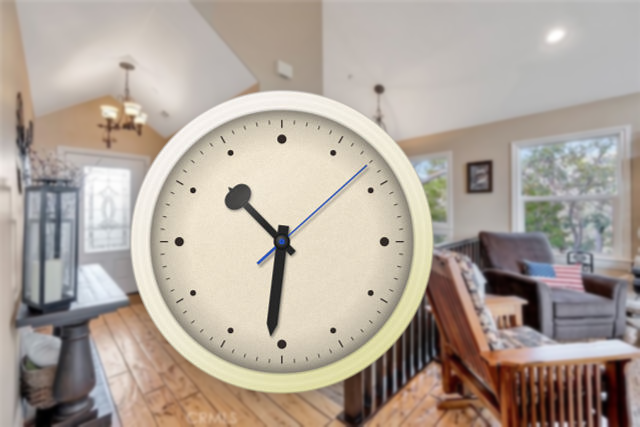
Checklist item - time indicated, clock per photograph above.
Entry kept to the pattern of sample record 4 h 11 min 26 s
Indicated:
10 h 31 min 08 s
